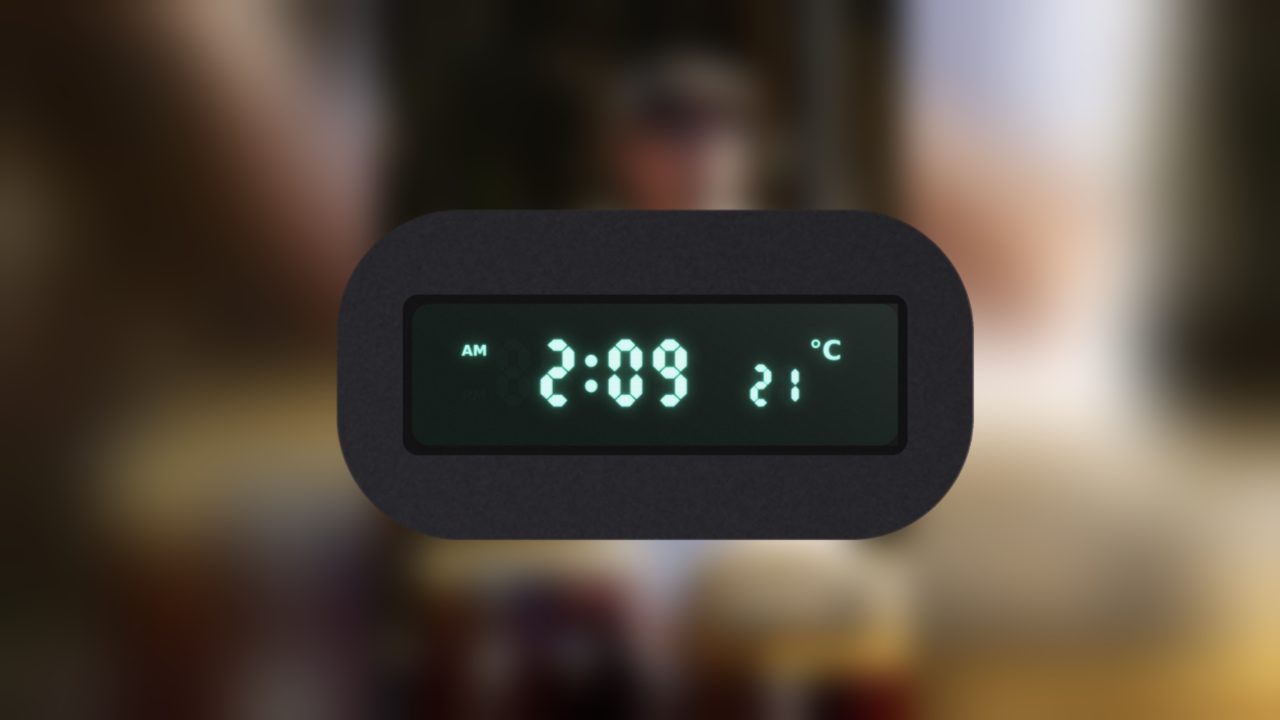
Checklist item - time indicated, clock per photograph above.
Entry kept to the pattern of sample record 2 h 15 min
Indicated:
2 h 09 min
